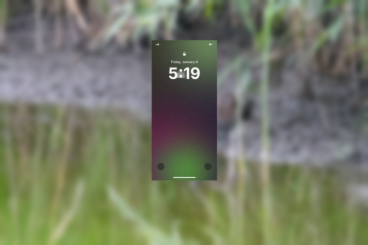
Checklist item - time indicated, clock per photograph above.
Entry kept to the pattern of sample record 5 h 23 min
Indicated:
5 h 19 min
